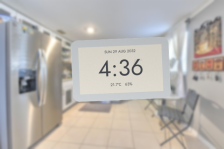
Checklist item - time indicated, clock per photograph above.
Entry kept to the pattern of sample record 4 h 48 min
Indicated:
4 h 36 min
